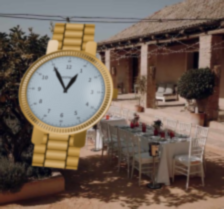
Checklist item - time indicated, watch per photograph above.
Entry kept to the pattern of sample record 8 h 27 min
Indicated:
12 h 55 min
